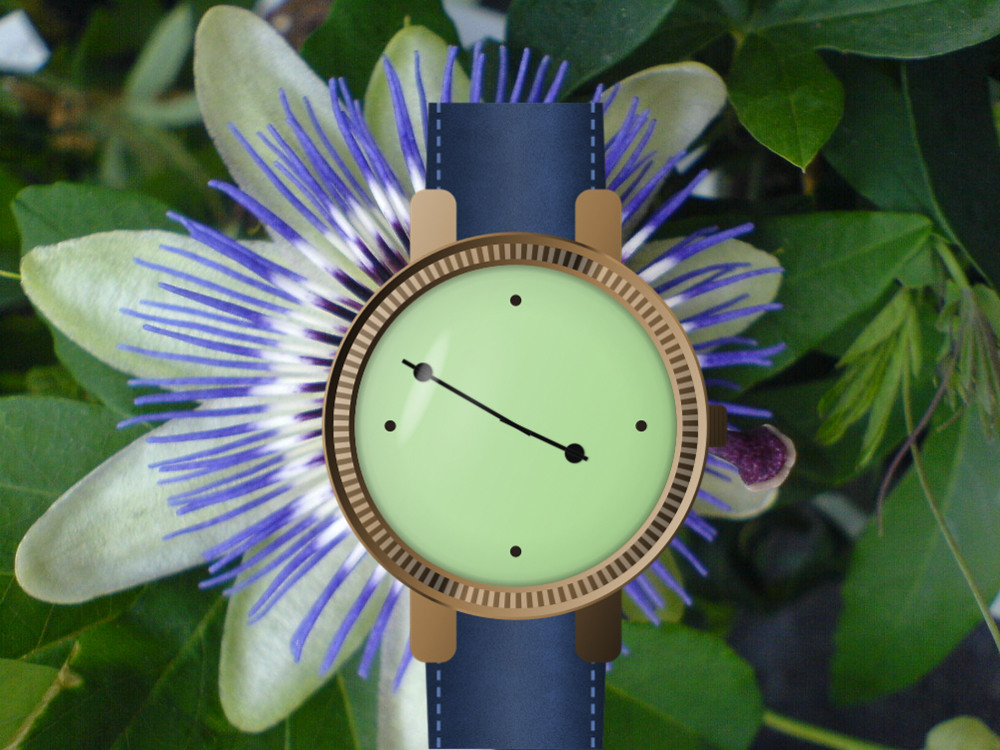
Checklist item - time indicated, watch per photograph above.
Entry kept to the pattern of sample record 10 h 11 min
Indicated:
3 h 50 min
